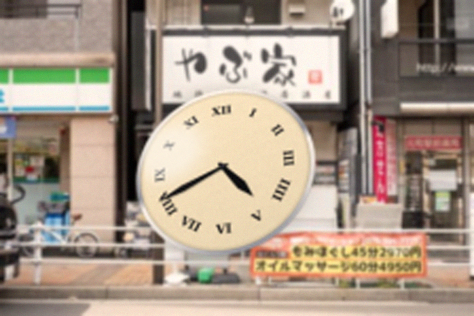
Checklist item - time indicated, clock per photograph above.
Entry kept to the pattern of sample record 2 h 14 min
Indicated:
4 h 41 min
